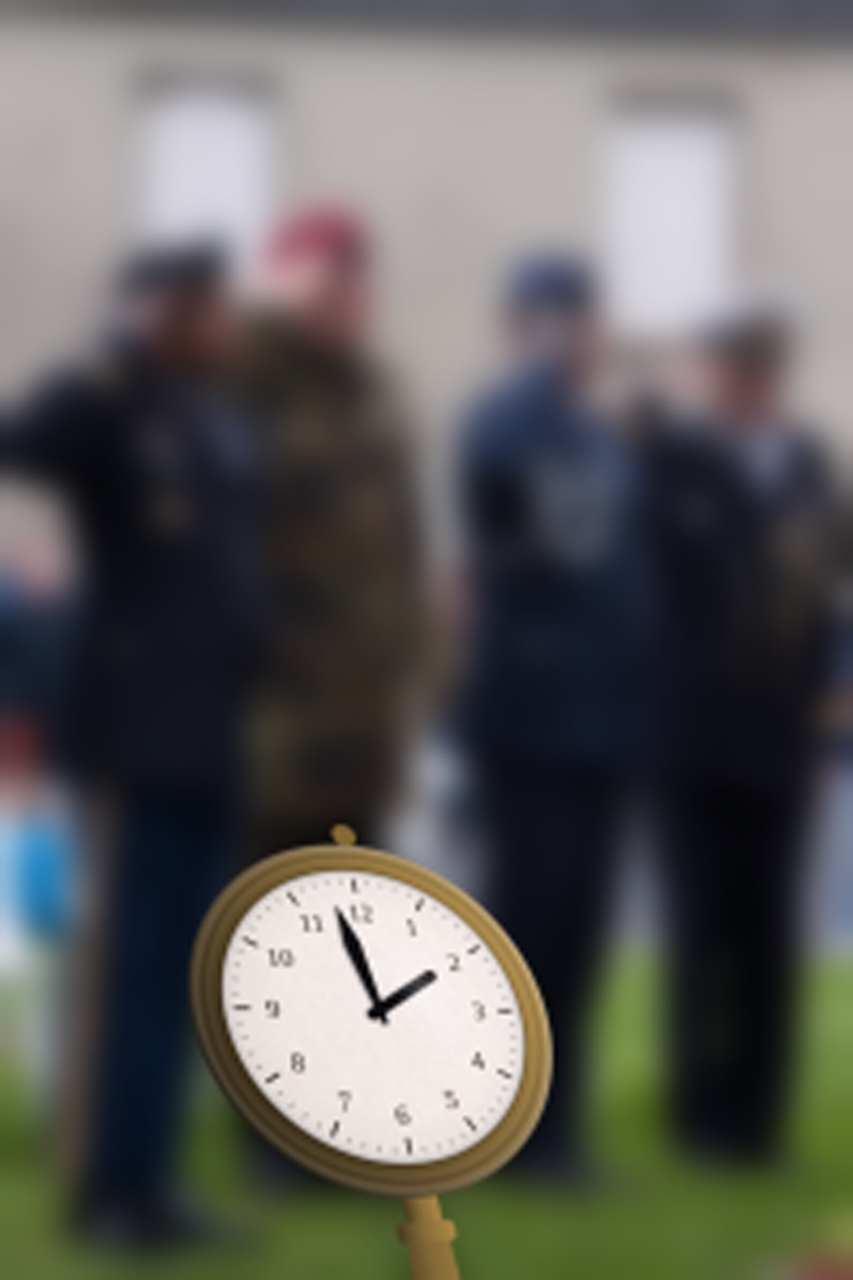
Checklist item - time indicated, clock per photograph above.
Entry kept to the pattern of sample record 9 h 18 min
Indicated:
1 h 58 min
